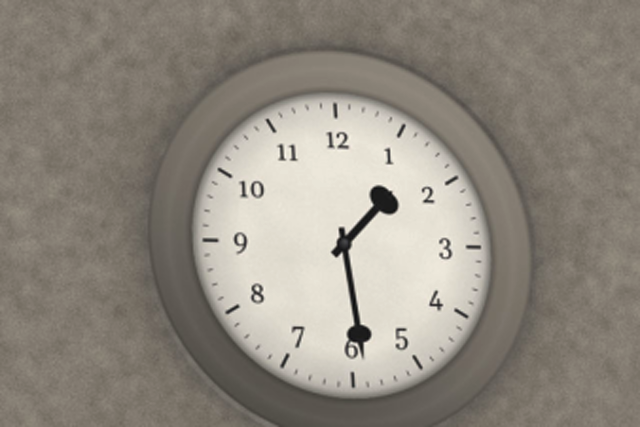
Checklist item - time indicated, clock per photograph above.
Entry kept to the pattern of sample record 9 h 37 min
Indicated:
1 h 29 min
